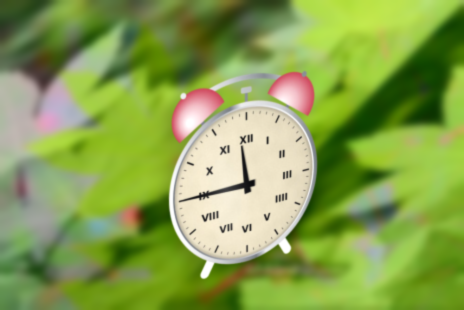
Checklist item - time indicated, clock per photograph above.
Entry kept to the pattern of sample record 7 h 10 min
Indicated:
11 h 45 min
